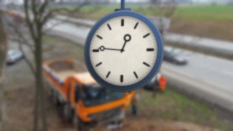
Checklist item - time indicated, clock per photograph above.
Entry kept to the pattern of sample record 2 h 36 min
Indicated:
12 h 46 min
